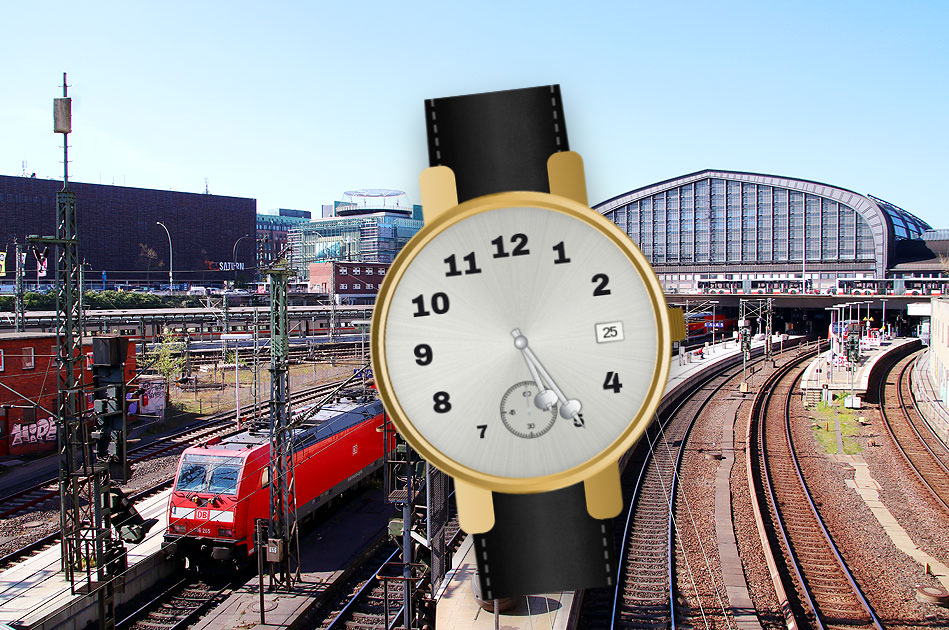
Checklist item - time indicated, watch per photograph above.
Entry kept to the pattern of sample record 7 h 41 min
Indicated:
5 h 25 min
